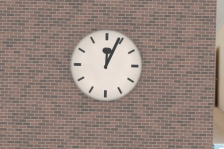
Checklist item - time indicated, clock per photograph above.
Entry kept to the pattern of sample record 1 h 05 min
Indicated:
12 h 04 min
